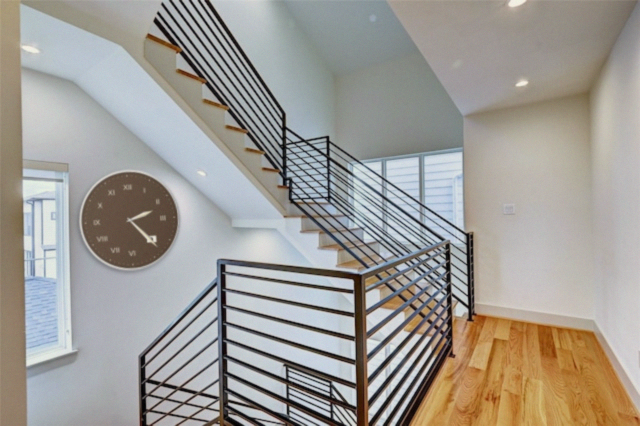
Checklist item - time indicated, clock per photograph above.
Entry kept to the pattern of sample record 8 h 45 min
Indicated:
2 h 23 min
